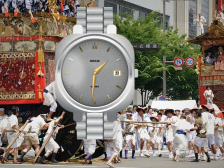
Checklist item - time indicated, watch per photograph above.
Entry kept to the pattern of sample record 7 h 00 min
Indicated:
1 h 31 min
